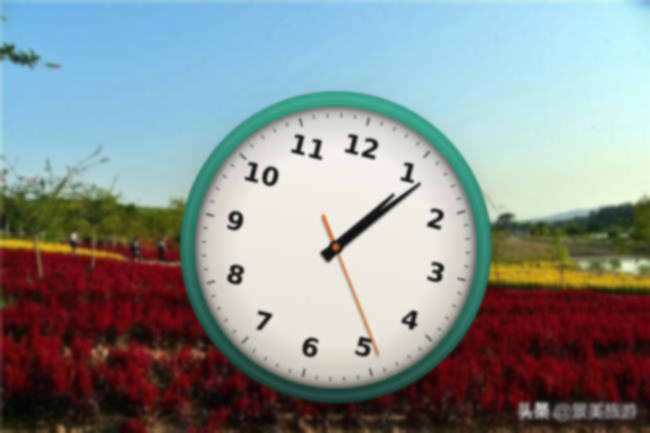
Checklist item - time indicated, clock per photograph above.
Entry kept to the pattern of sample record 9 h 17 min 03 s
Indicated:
1 h 06 min 24 s
